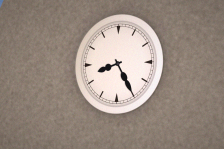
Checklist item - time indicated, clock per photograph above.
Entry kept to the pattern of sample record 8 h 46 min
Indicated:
8 h 25 min
